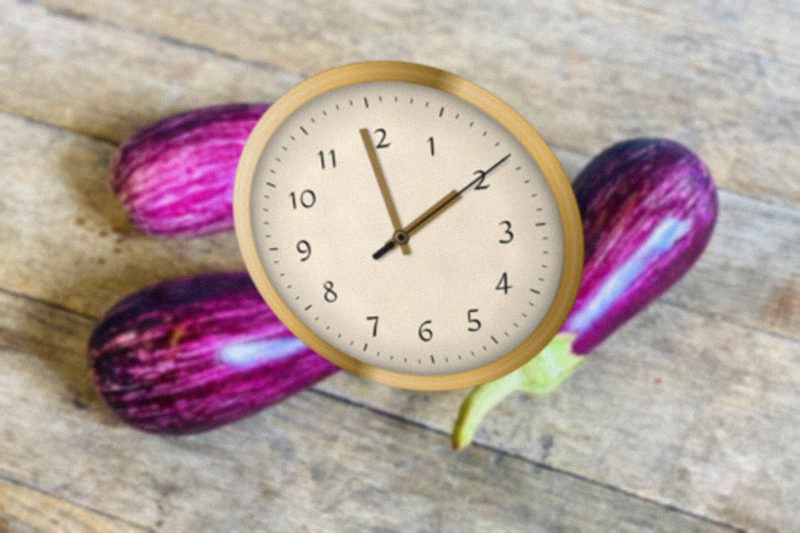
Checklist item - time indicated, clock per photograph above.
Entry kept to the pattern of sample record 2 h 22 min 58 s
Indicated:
1 h 59 min 10 s
